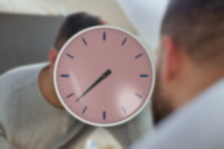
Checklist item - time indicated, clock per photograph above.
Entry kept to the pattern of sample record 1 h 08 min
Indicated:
7 h 38 min
